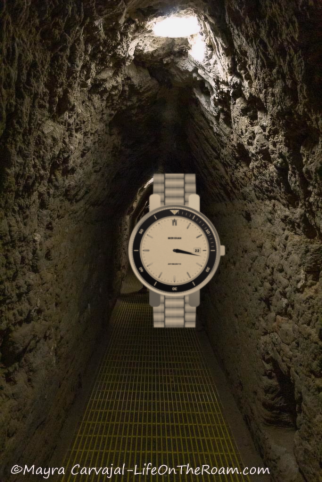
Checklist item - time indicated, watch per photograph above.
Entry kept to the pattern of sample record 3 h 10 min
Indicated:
3 h 17 min
